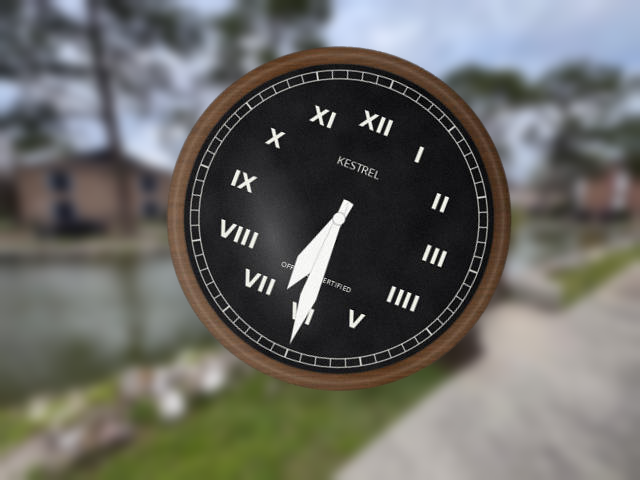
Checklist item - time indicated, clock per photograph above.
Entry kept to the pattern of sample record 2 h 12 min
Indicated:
6 h 30 min
